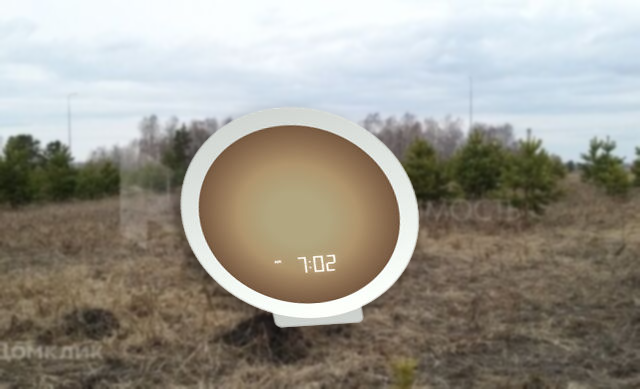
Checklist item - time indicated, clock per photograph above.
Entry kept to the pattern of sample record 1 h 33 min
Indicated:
7 h 02 min
